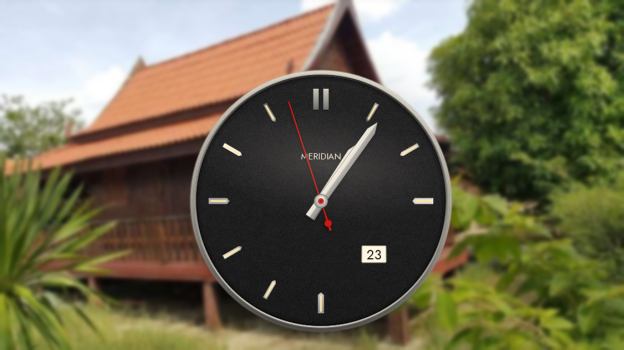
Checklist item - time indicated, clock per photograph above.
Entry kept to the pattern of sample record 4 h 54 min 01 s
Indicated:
1 h 05 min 57 s
